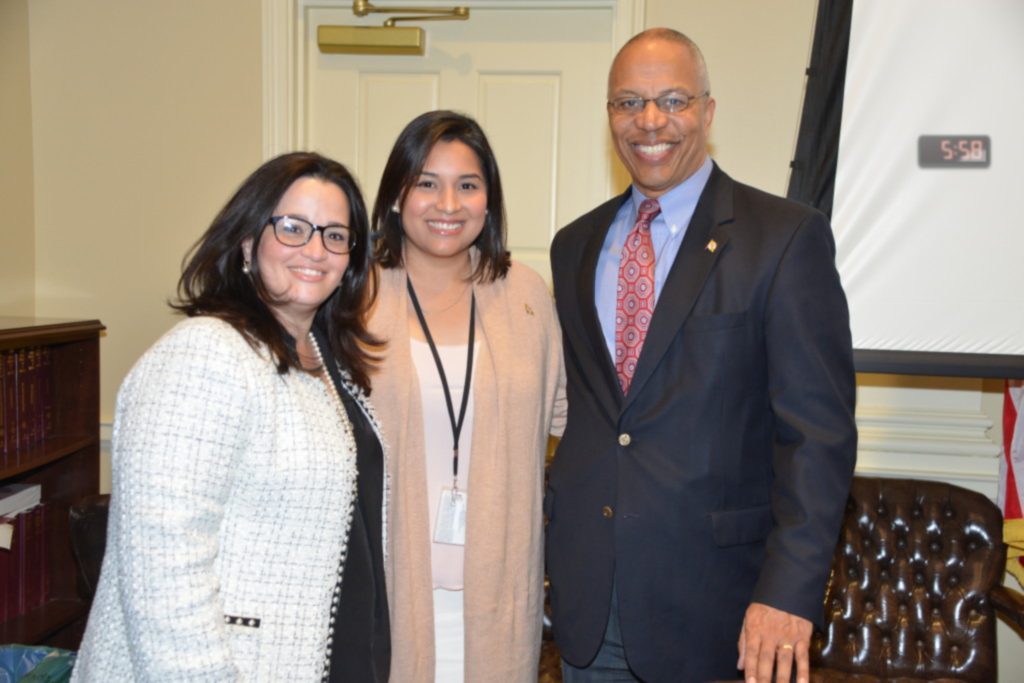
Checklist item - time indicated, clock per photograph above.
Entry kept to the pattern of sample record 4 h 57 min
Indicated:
5 h 58 min
